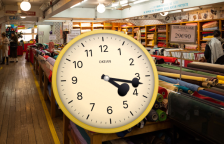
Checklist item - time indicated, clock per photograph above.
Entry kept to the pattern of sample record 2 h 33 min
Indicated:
4 h 17 min
